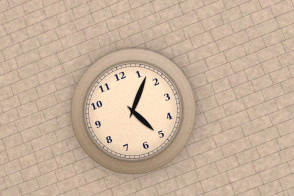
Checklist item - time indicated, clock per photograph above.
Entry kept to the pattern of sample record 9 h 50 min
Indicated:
5 h 07 min
